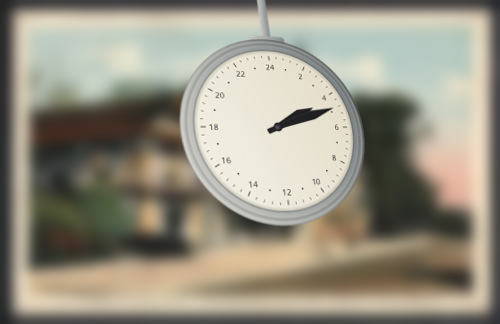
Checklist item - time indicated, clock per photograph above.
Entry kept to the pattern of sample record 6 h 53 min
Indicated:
4 h 12 min
